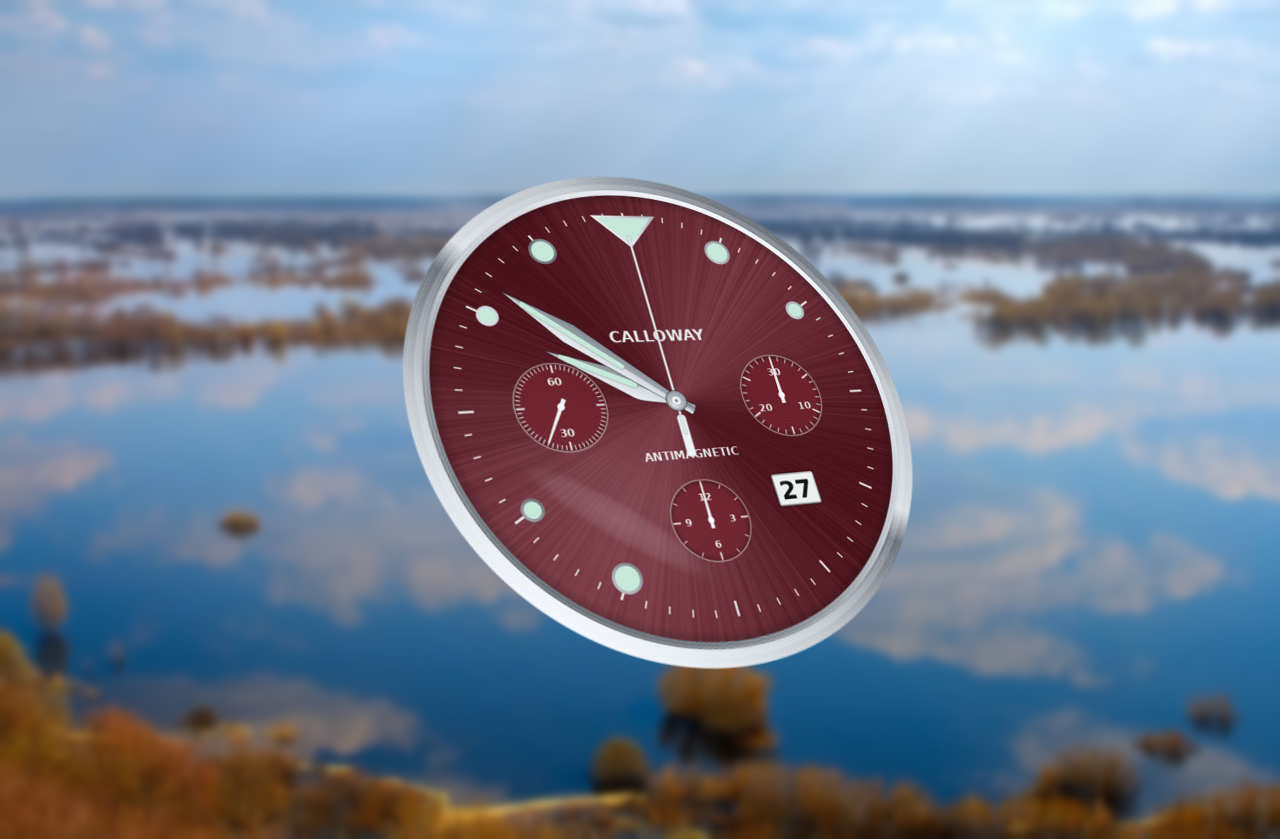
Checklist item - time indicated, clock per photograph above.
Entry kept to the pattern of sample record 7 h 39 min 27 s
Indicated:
9 h 51 min 35 s
